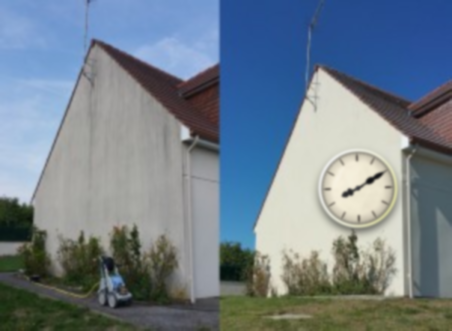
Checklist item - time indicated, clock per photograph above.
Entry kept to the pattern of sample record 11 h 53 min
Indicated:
8 h 10 min
